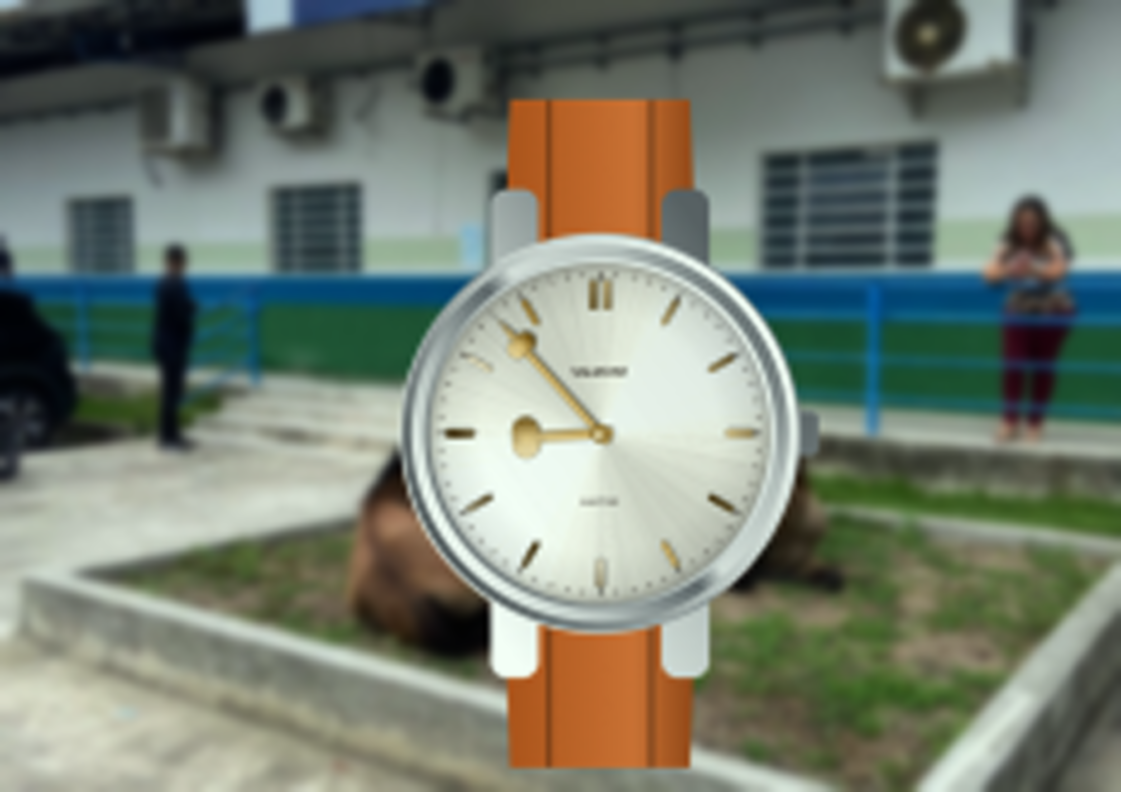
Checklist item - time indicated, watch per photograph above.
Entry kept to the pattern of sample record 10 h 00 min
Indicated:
8 h 53 min
